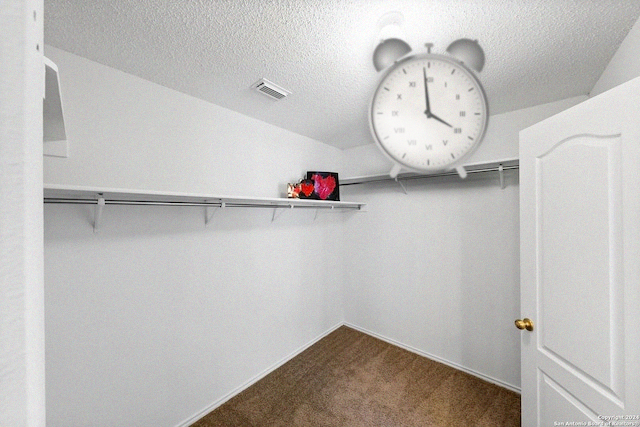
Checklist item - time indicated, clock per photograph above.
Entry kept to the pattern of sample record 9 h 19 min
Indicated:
3 h 59 min
